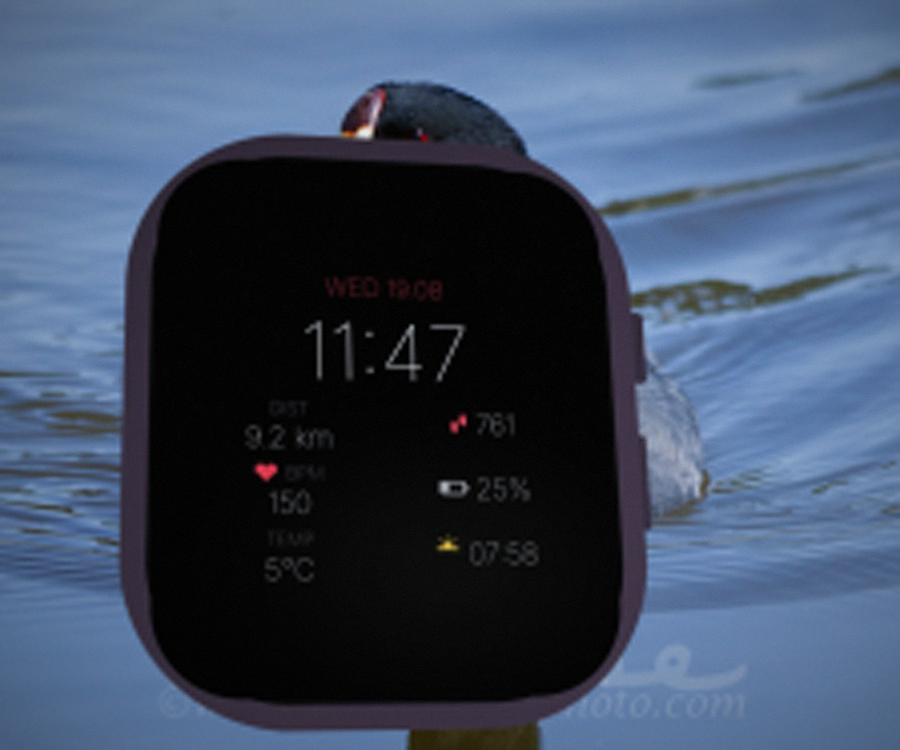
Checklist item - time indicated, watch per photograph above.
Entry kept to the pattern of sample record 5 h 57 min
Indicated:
11 h 47 min
